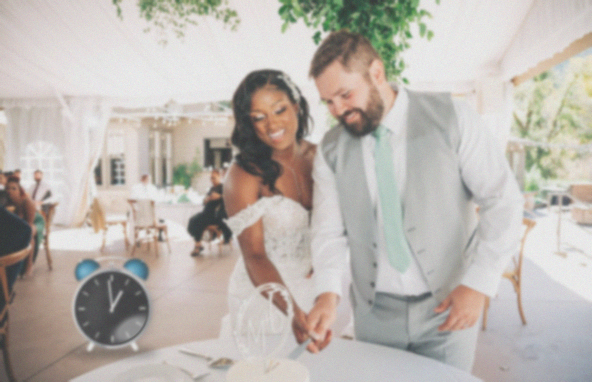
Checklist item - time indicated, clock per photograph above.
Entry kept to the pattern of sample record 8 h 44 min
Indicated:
12 h 59 min
